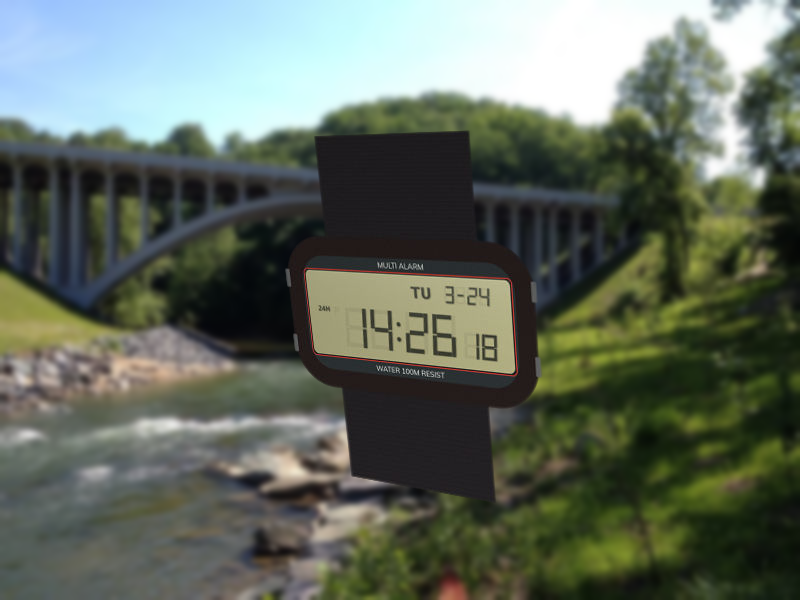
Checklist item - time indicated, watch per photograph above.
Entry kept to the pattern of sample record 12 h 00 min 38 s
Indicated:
14 h 26 min 18 s
